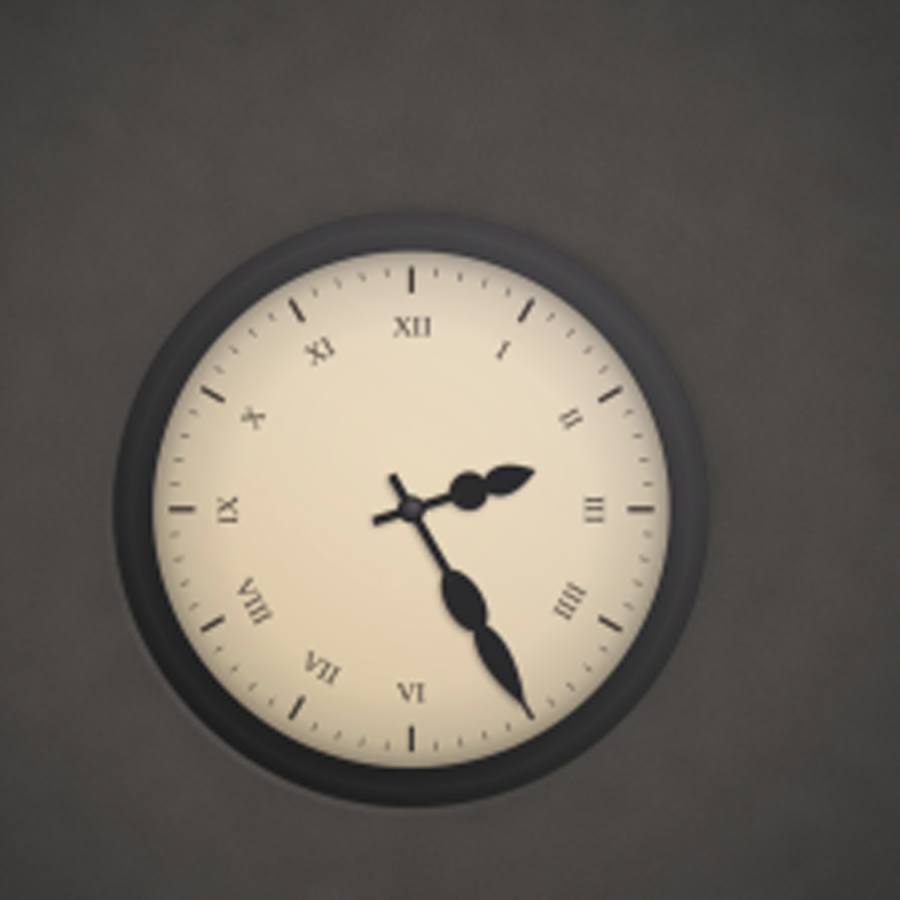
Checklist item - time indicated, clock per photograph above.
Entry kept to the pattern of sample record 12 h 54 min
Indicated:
2 h 25 min
